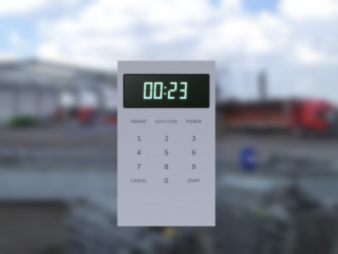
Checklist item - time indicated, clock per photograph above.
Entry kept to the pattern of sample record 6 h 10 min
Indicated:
0 h 23 min
